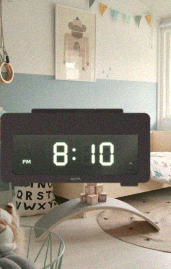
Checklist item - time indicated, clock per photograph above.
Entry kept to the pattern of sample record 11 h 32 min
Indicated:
8 h 10 min
